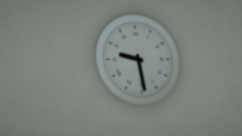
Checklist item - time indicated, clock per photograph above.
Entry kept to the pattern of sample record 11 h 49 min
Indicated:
9 h 29 min
